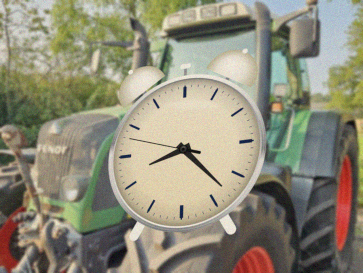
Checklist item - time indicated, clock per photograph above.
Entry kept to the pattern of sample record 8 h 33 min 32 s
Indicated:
8 h 22 min 48 s
